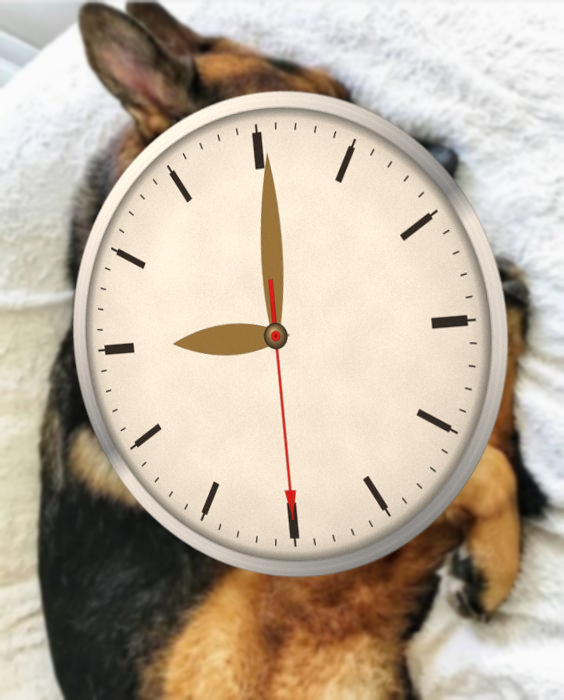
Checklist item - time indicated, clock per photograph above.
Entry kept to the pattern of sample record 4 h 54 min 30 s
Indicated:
9 h 00 min 30 s
